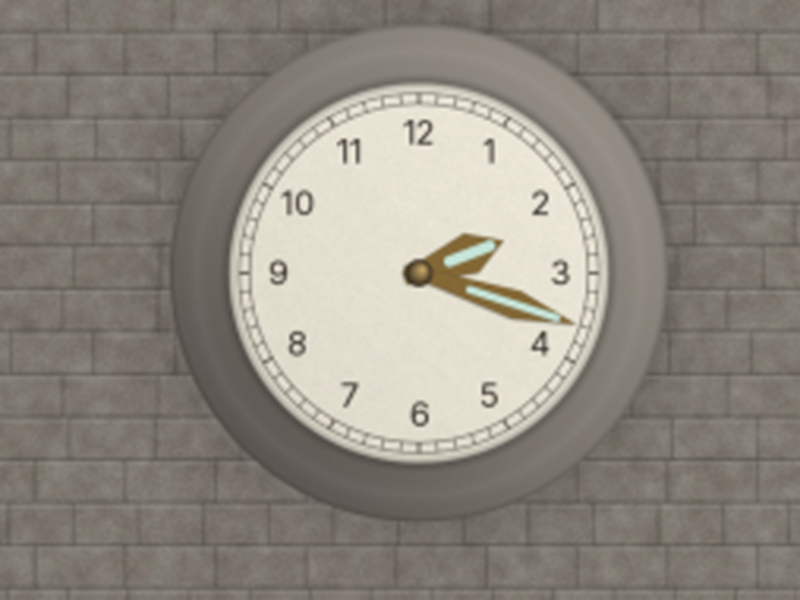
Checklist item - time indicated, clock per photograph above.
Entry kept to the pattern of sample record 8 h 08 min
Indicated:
2 h 18 min
